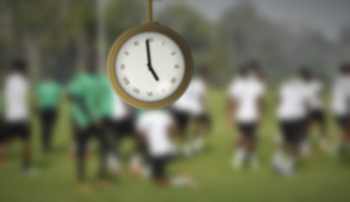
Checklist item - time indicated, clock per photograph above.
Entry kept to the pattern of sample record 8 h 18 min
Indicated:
4 h 59 min
